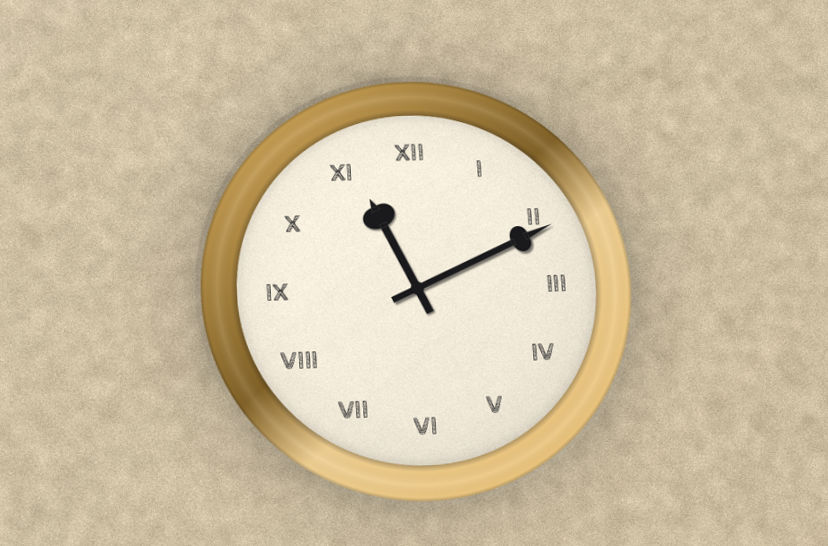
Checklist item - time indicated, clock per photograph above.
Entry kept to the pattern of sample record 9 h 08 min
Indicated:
11 h 11 min
